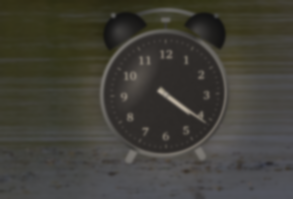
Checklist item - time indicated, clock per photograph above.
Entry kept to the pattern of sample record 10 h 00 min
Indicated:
4 h 21 min
